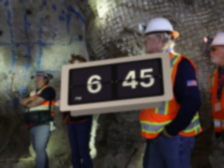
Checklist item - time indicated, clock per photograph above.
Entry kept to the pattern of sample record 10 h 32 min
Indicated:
6 h 45 min
